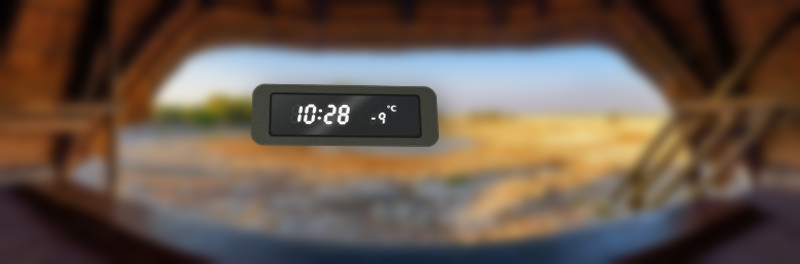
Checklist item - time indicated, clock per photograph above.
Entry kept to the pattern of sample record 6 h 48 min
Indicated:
10 h 28 min
